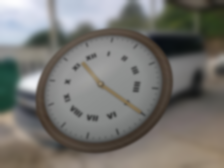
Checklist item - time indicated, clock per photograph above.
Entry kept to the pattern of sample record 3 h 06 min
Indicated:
11 h 25 min
